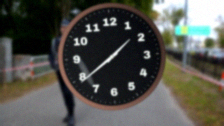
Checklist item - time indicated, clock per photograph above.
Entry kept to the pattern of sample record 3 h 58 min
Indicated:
1 h 39 min
